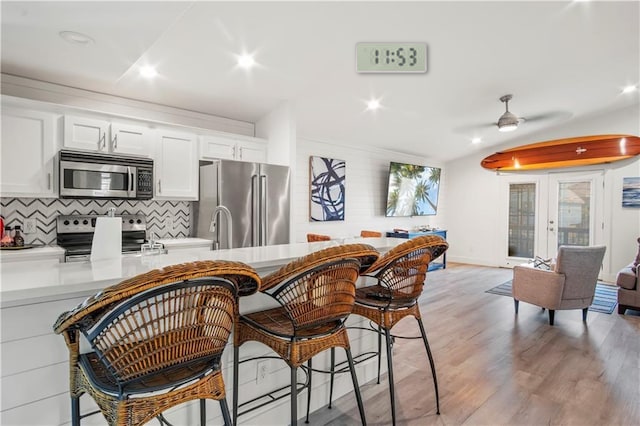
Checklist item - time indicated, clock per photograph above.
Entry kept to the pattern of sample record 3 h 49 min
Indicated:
11 h 53 min
